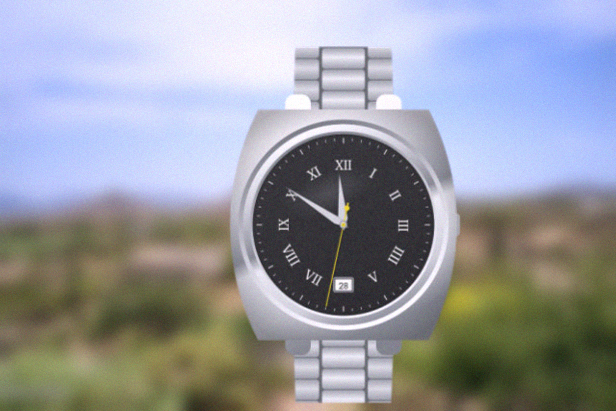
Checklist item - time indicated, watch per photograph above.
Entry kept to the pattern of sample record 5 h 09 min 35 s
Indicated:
11 h 50 min 32 s
